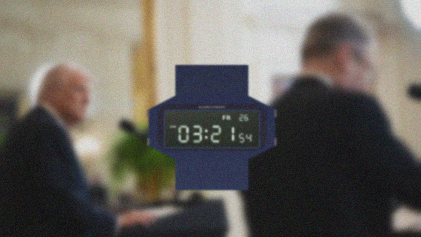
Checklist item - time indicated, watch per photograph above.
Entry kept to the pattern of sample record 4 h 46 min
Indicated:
3 h 21 min
